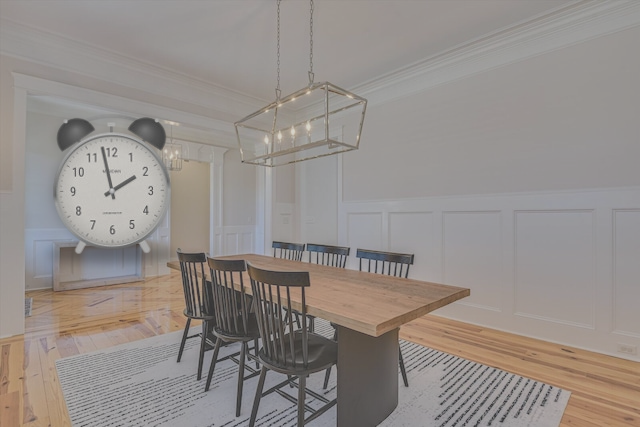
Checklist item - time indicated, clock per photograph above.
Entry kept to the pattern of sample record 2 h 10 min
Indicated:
1 h 58 min
